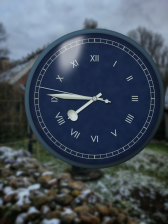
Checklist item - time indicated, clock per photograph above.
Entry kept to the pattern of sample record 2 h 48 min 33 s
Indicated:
7 h 45 min 47 s
